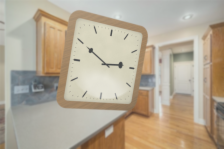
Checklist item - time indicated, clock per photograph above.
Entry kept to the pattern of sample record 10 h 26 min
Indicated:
2 h 50 min
